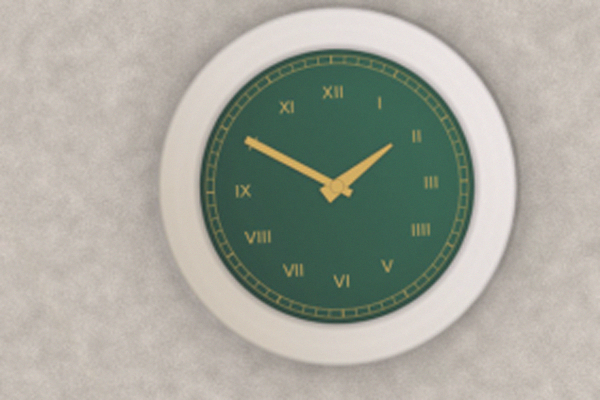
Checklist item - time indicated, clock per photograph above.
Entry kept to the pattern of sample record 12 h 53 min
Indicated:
1 h 50 min
